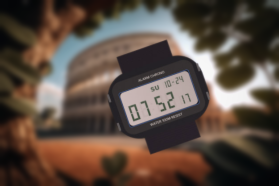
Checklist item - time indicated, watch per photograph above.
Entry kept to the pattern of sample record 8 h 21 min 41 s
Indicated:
7 h 52 min 17 s
